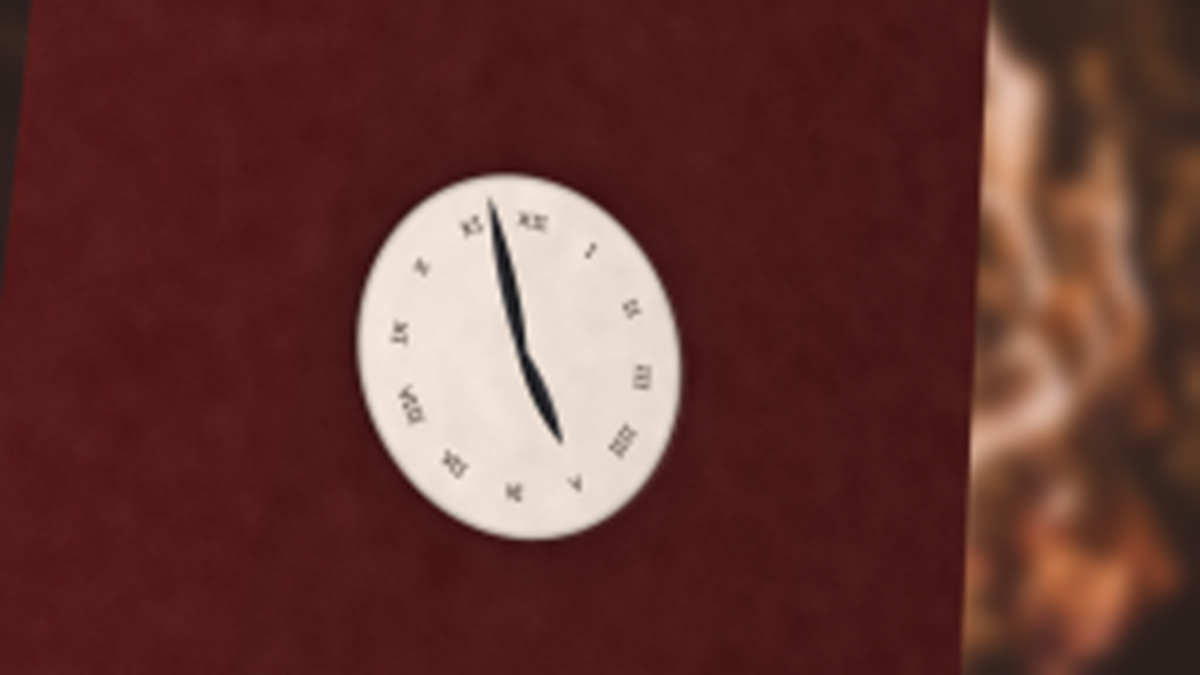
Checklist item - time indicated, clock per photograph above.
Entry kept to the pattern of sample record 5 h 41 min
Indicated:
4 h 57 min
